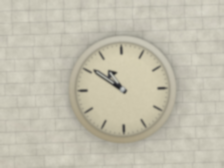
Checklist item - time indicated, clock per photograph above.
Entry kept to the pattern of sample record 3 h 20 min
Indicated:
10 h 51 min
